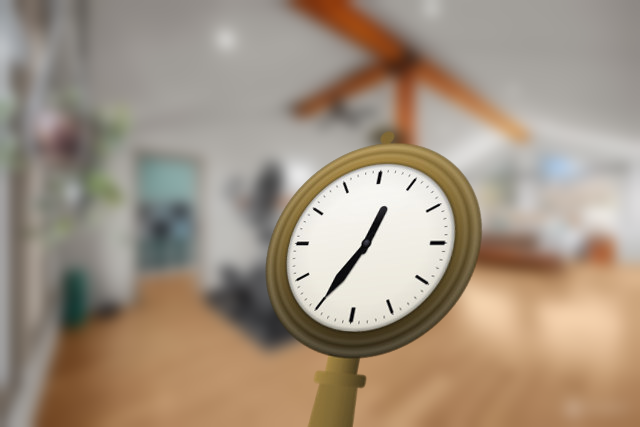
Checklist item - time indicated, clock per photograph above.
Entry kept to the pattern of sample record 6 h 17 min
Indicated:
12 h 35 min
